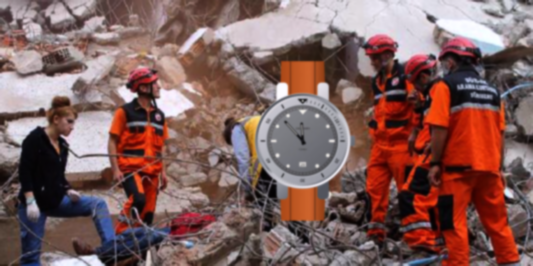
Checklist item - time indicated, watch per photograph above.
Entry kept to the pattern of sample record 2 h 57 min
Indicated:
11 h 53 min
